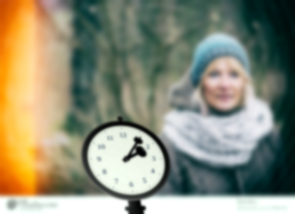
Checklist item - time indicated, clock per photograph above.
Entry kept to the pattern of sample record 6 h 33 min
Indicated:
2 h 06 min
